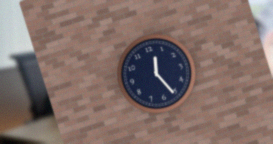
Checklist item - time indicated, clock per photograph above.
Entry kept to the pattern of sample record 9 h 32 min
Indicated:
12 h 26 min
